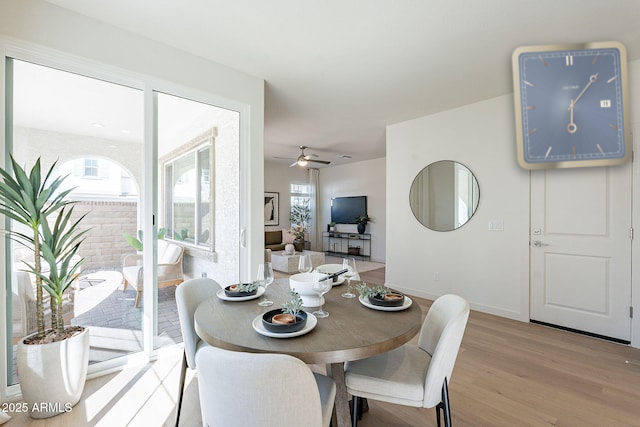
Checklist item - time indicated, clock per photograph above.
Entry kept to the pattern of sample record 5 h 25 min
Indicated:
6 h 07 min
